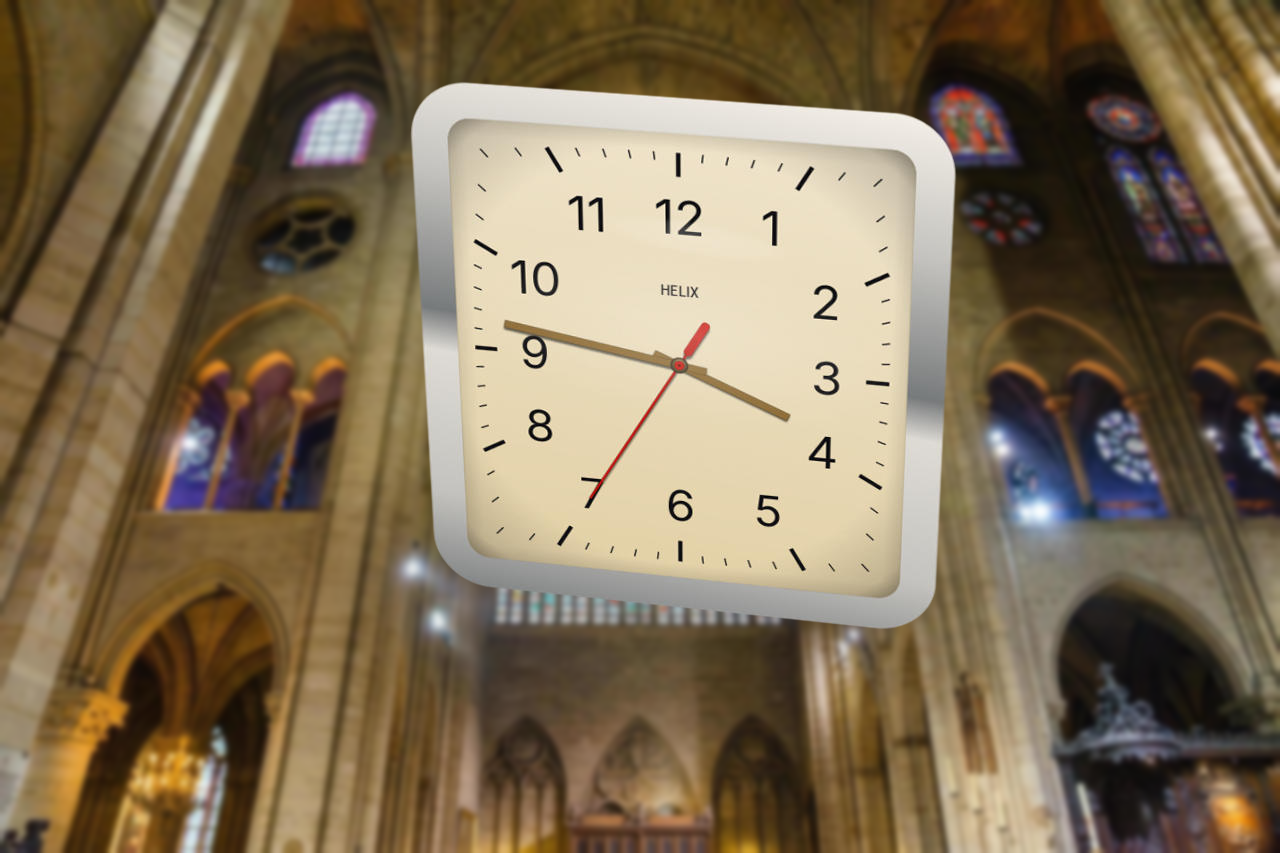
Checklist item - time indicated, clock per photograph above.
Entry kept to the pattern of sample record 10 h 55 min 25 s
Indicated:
3 h 46 min 35 s
